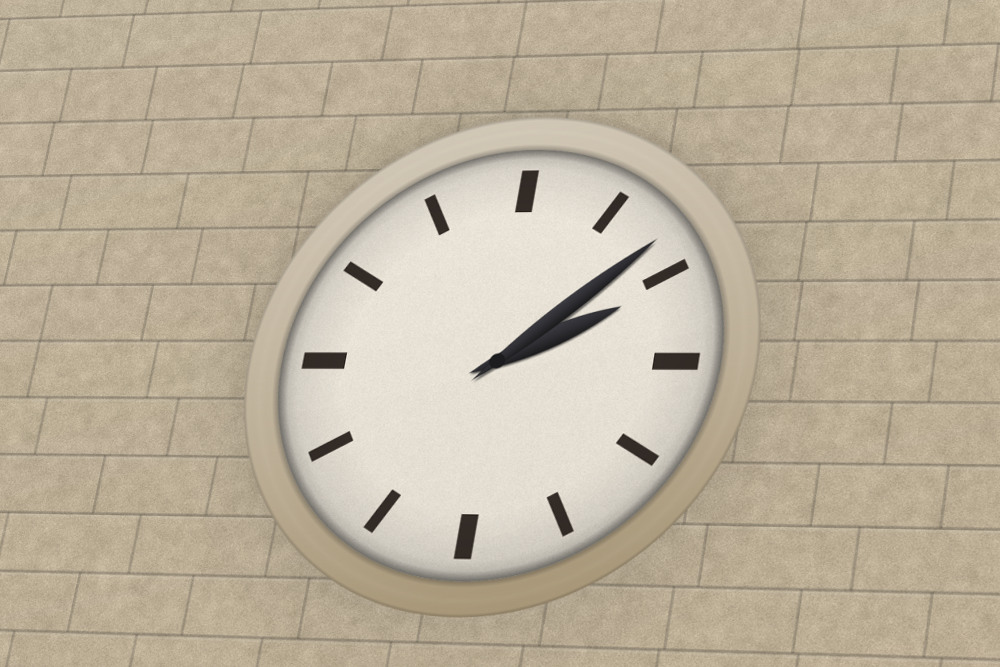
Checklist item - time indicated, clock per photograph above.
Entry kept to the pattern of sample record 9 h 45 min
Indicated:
2 h 08 min
